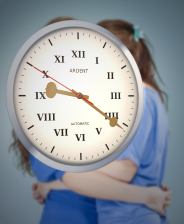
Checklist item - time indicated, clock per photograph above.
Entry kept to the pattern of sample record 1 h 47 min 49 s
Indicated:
9 h 20 min 50 s
